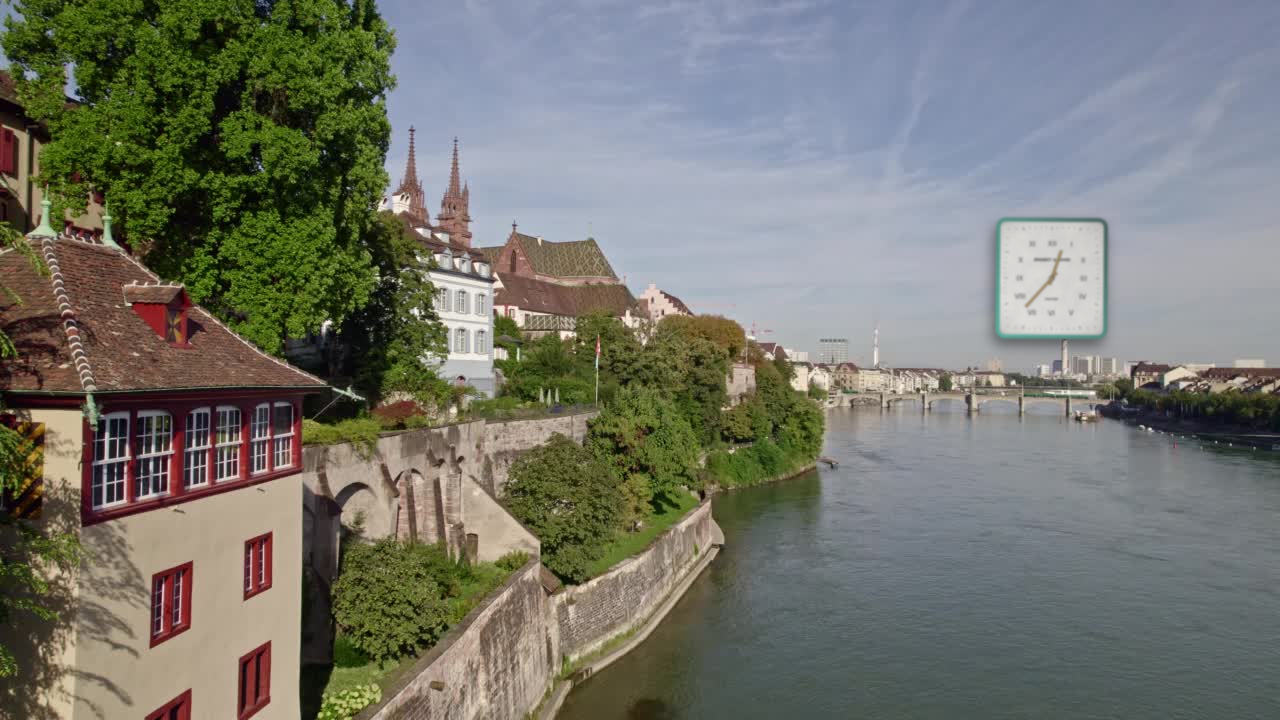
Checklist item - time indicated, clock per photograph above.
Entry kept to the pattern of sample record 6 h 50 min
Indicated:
12 h 37 min
